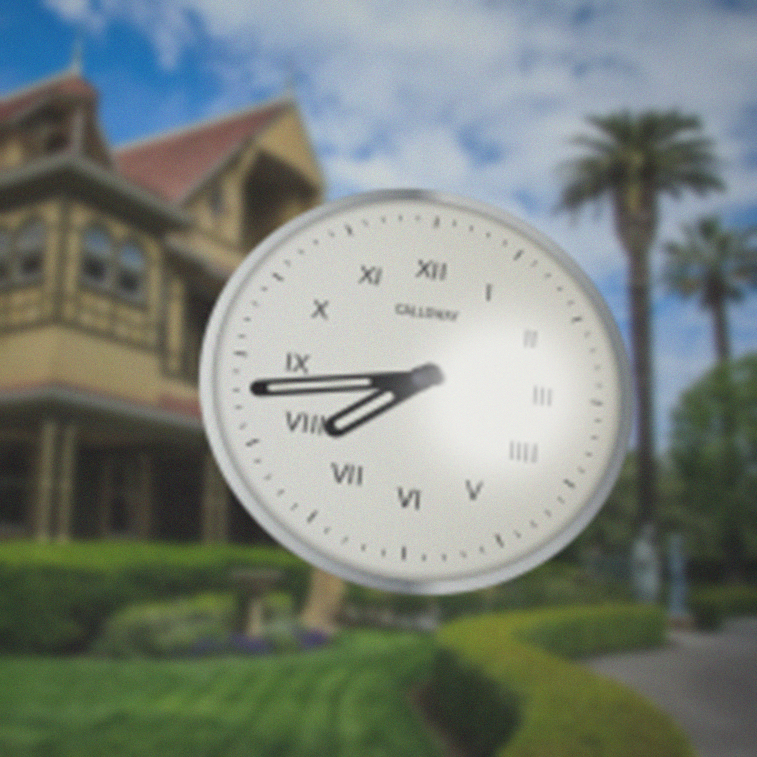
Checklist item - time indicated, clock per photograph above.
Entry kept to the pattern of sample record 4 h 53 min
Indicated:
7 h 43 min
